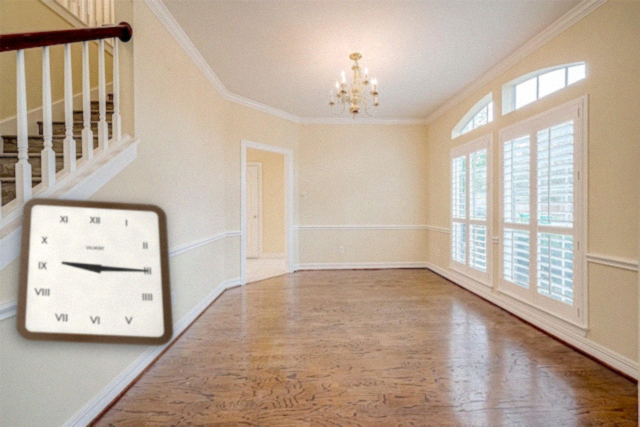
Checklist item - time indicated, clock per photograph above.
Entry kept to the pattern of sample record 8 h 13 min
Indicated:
9 h 15 min
